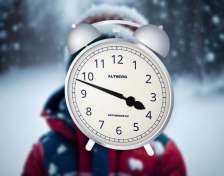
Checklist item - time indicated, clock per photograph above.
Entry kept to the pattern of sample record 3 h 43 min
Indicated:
3 h 48 min
